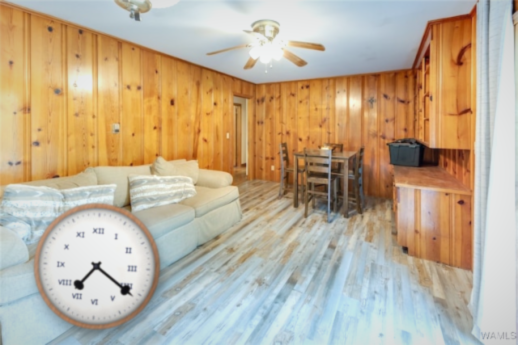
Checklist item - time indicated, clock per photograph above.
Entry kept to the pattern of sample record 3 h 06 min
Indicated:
7 h 21 min
